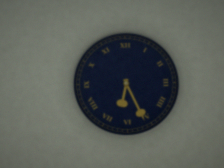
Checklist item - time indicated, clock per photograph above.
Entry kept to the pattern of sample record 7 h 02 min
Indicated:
6 h 26 min
